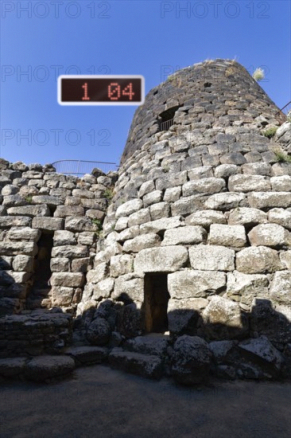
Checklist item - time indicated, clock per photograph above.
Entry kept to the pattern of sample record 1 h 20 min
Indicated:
1 h 04 min
